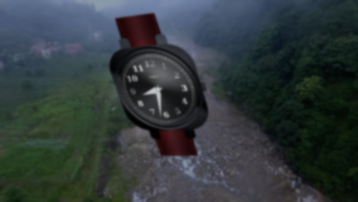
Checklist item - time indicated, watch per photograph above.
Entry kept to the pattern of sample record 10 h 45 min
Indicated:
8 h 32 min
